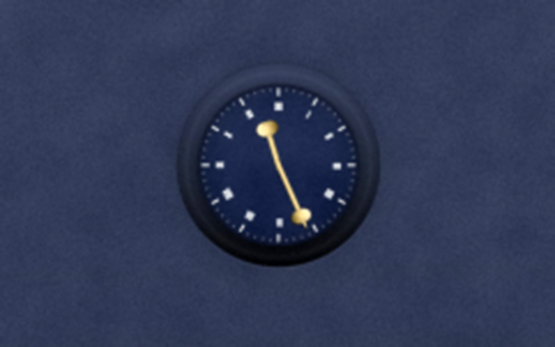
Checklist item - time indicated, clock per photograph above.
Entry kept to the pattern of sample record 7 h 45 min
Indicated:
11 h 26 min
